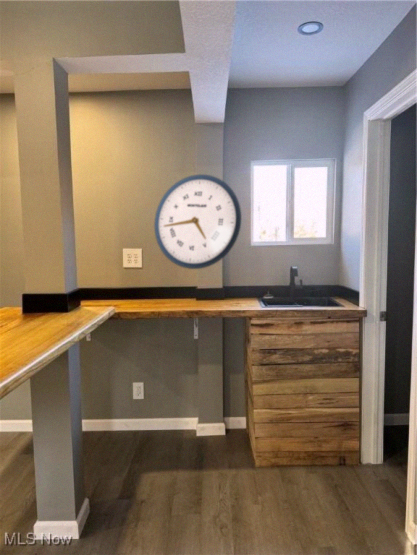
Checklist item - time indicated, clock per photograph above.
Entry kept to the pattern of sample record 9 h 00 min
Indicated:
4 h 43 min
